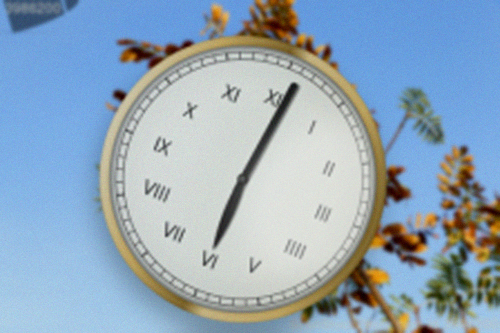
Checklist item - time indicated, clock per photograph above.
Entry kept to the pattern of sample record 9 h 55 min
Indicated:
6 h 01 min
